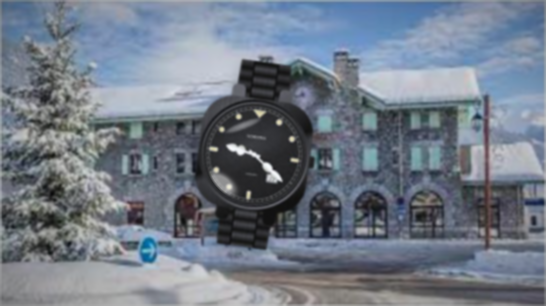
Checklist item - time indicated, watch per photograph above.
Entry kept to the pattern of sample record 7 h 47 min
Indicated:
9 h 21 min
